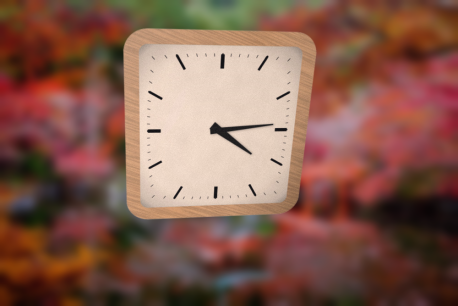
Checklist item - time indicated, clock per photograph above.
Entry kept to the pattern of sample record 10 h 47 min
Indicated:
4 h 14 min
